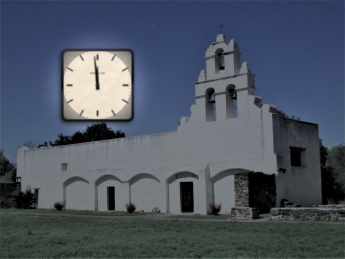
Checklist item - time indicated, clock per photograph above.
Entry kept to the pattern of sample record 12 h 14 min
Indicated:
11 h 59 min
